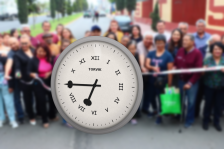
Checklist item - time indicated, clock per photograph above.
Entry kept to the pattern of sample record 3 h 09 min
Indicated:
6 h 45 min
